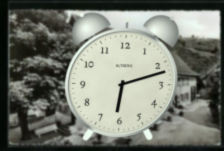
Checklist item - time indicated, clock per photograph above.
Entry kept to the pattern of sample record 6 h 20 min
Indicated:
6 h 12 min
